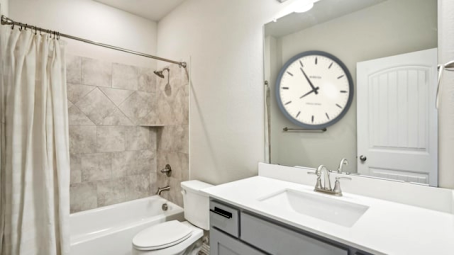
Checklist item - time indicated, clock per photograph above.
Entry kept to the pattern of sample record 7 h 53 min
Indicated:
7 h 54 min
